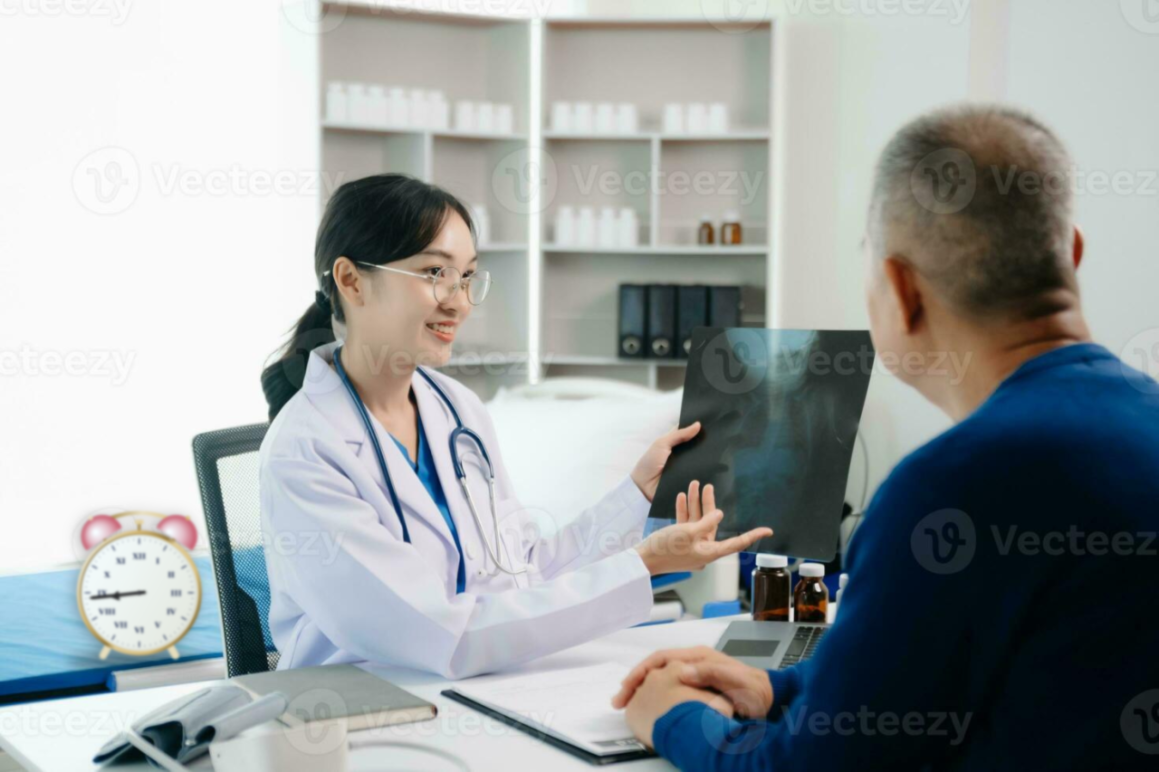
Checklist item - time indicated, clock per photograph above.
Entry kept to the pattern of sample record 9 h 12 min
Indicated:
8 h 44 min
